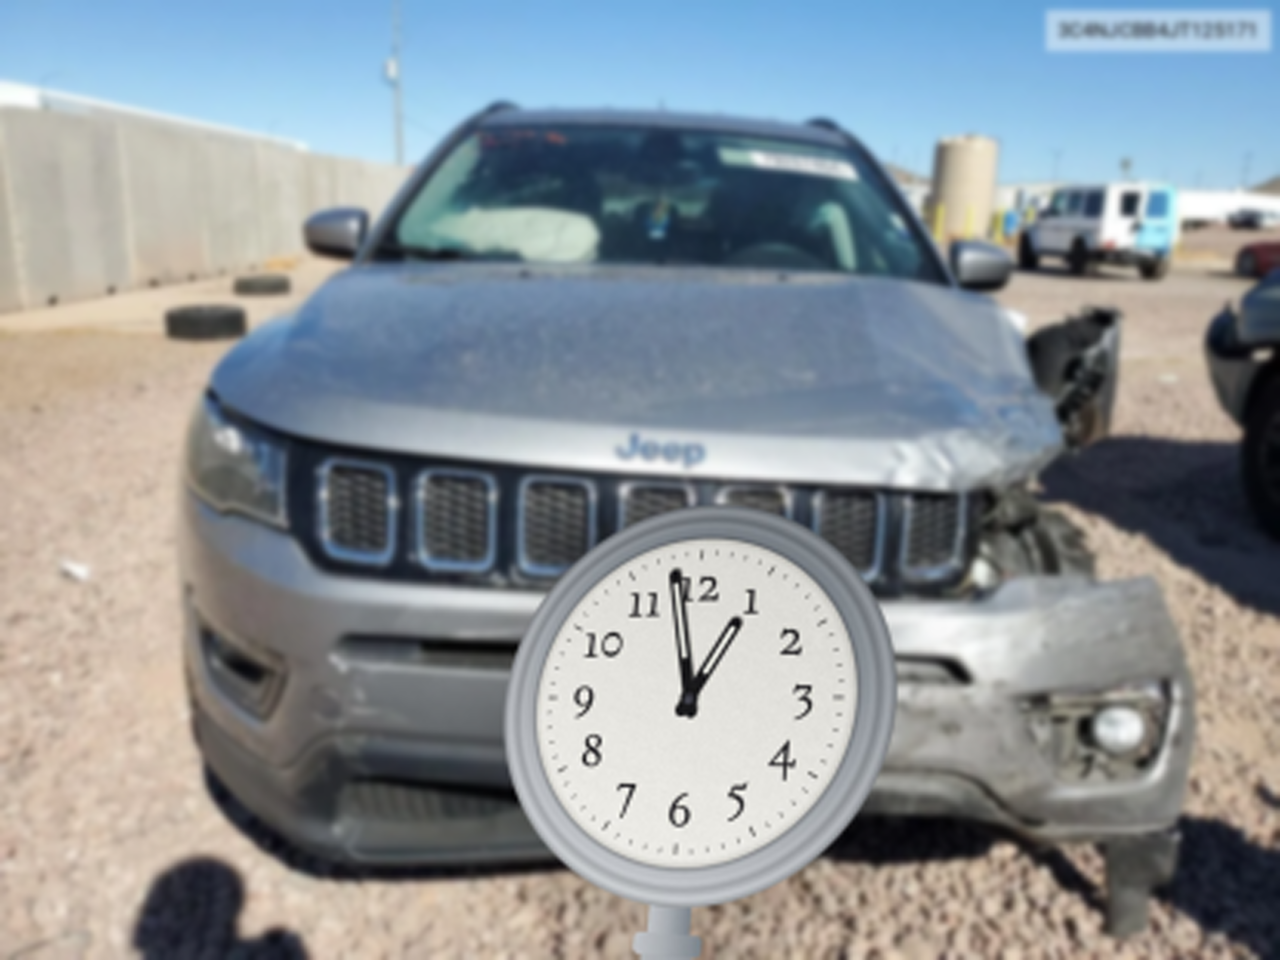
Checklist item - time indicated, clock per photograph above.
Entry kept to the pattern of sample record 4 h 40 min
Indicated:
12 h 58 min
